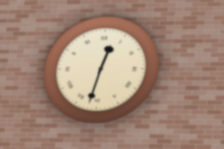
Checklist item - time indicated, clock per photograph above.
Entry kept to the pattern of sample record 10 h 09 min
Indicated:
12 h 32 min
